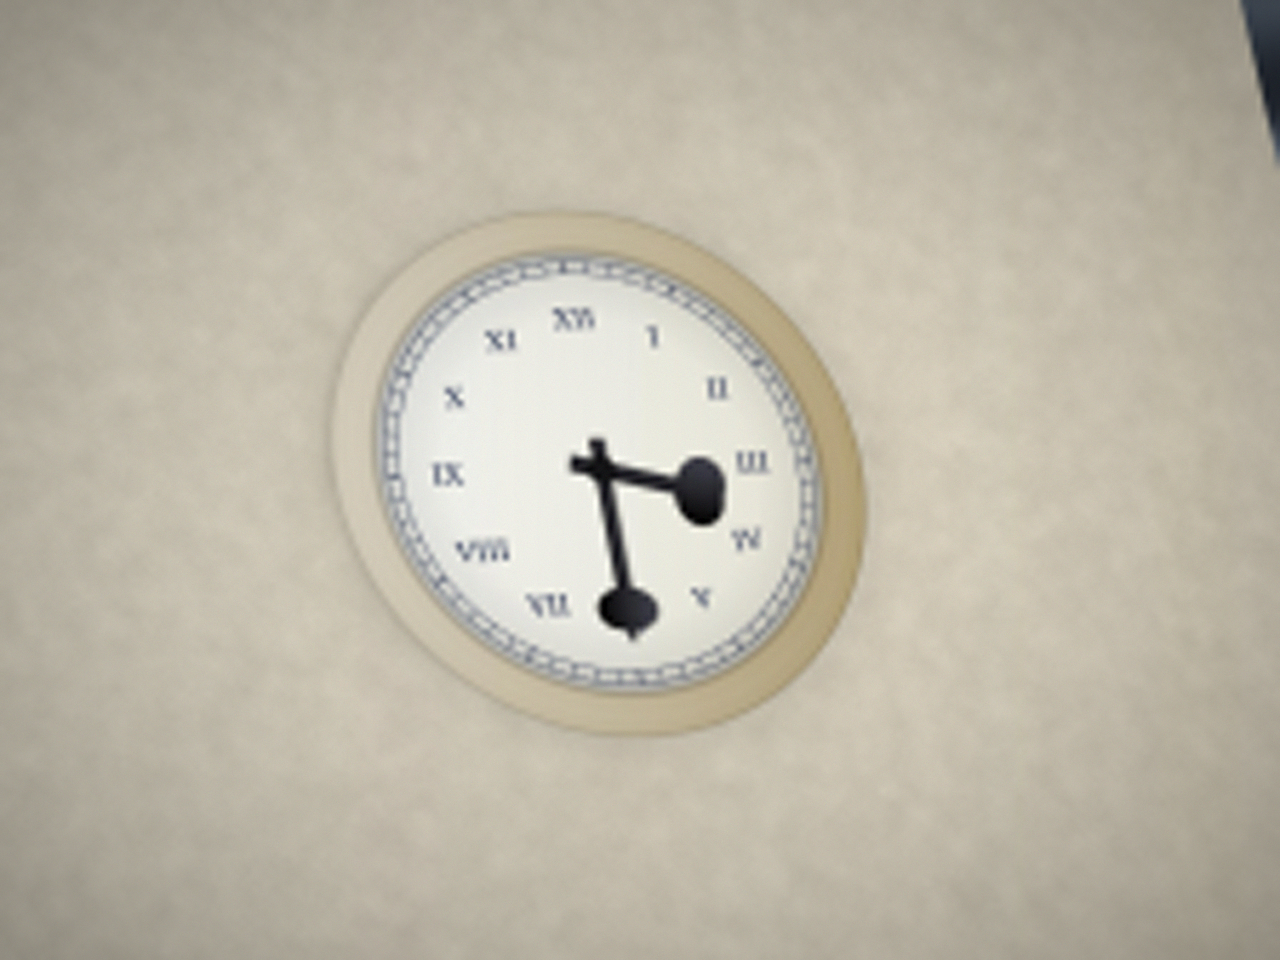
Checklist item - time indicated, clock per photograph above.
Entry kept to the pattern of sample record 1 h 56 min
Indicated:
3 h 30 min
